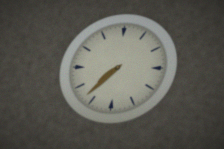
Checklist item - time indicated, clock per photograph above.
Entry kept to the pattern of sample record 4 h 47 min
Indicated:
7 h 37 min
